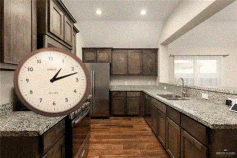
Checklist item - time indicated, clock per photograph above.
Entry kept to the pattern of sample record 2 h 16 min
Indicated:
1 h 12 min
